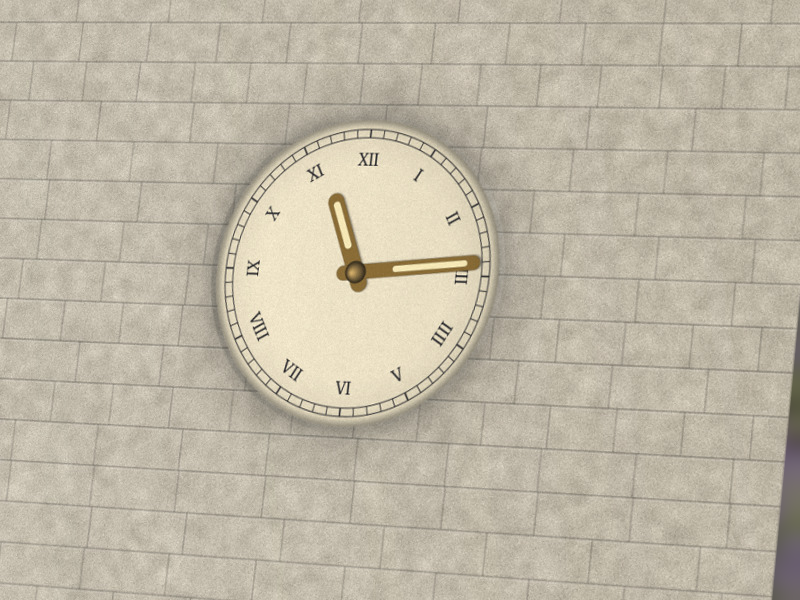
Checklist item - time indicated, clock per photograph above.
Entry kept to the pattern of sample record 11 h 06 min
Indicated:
11 h 14 min
